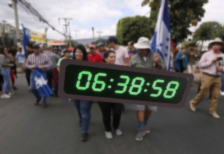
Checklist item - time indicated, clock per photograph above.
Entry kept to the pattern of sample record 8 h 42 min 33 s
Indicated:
6 h 38 min 58 s
